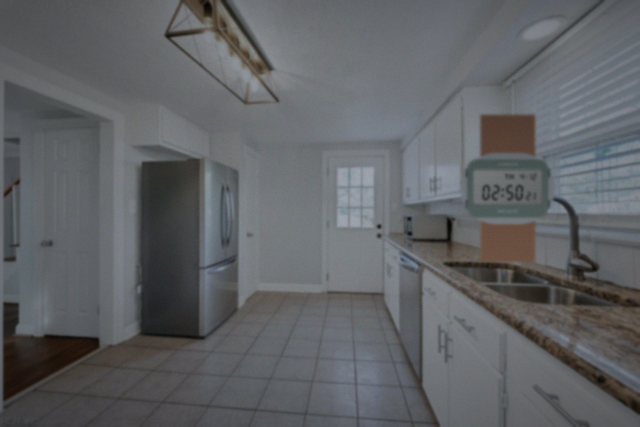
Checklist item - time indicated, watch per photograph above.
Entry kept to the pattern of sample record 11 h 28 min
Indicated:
2 h 50 min
